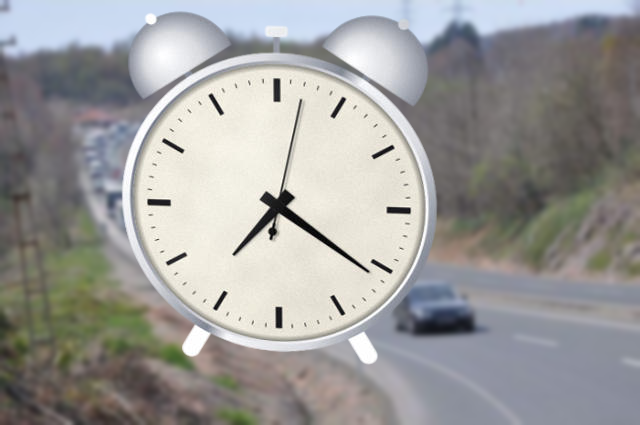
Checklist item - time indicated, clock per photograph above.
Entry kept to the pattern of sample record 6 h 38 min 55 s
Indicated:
7 h 21 min 02 s
